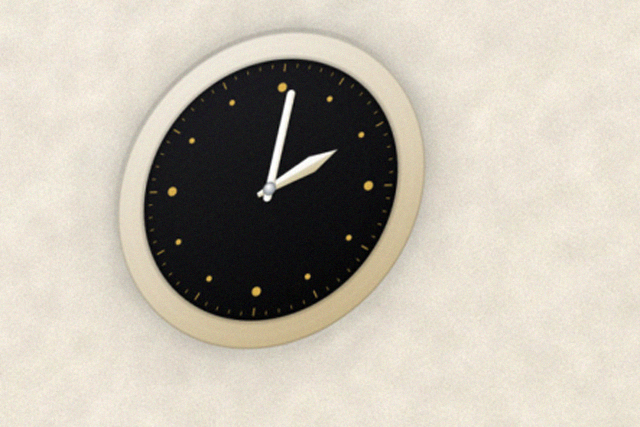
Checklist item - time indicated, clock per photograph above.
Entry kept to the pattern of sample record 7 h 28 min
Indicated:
2 h 01 min
